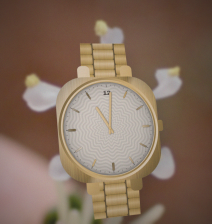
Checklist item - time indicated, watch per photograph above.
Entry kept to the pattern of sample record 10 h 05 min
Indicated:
11 h 01 min
